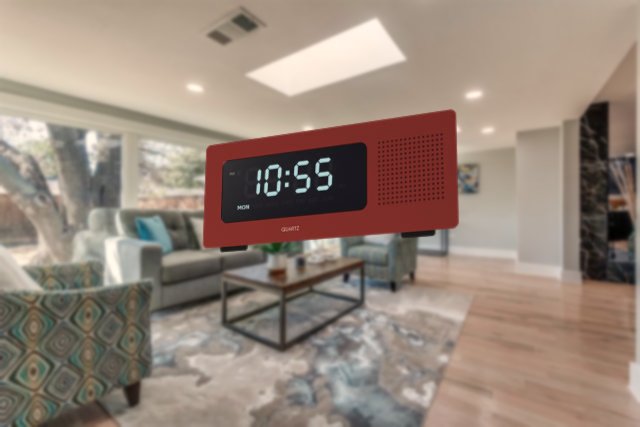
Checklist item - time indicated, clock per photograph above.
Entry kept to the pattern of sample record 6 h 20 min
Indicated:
10 h 55 min
